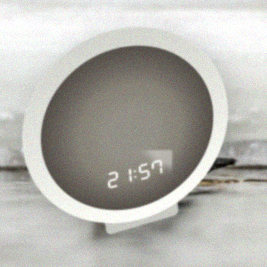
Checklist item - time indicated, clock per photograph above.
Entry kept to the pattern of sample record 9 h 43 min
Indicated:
21 h 57 min
